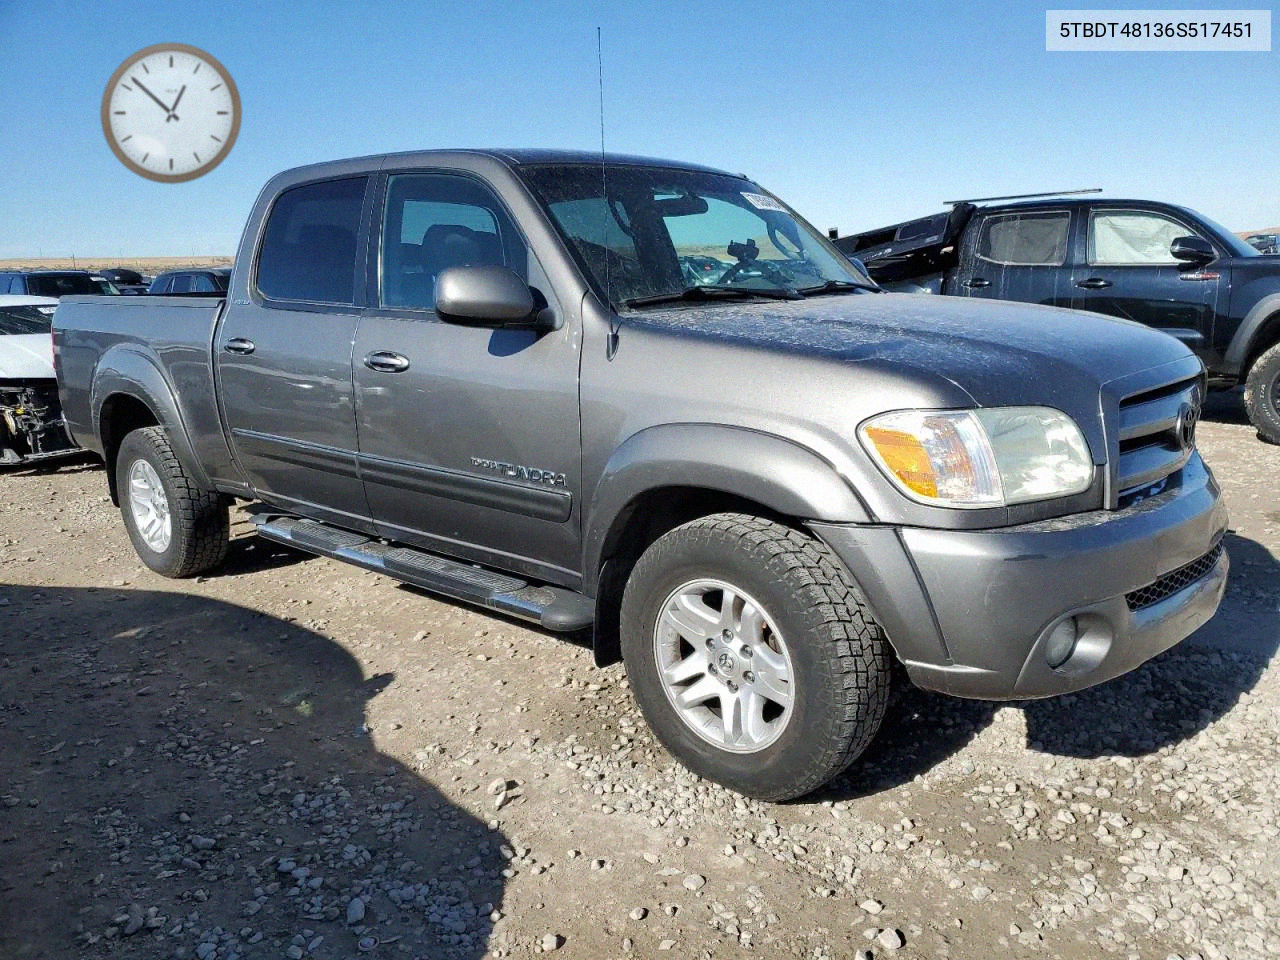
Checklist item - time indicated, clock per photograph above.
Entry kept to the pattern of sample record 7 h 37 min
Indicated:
12 h 52 min
